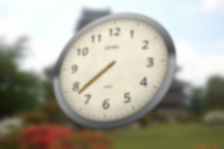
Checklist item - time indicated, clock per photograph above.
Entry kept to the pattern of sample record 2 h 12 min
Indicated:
7 h 38 min
